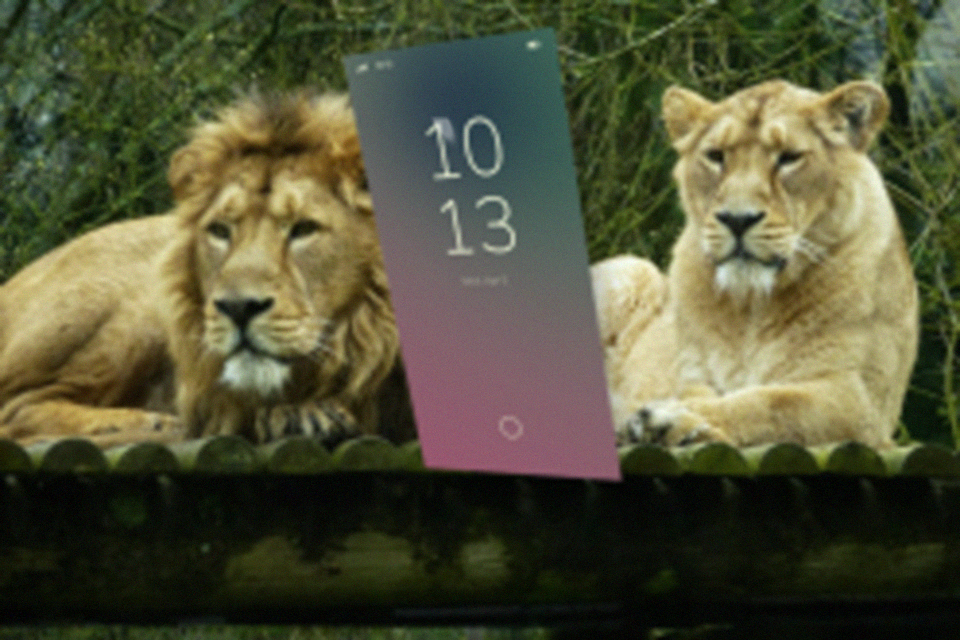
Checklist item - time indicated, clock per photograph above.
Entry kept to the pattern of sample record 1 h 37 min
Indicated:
10 h 13 min
